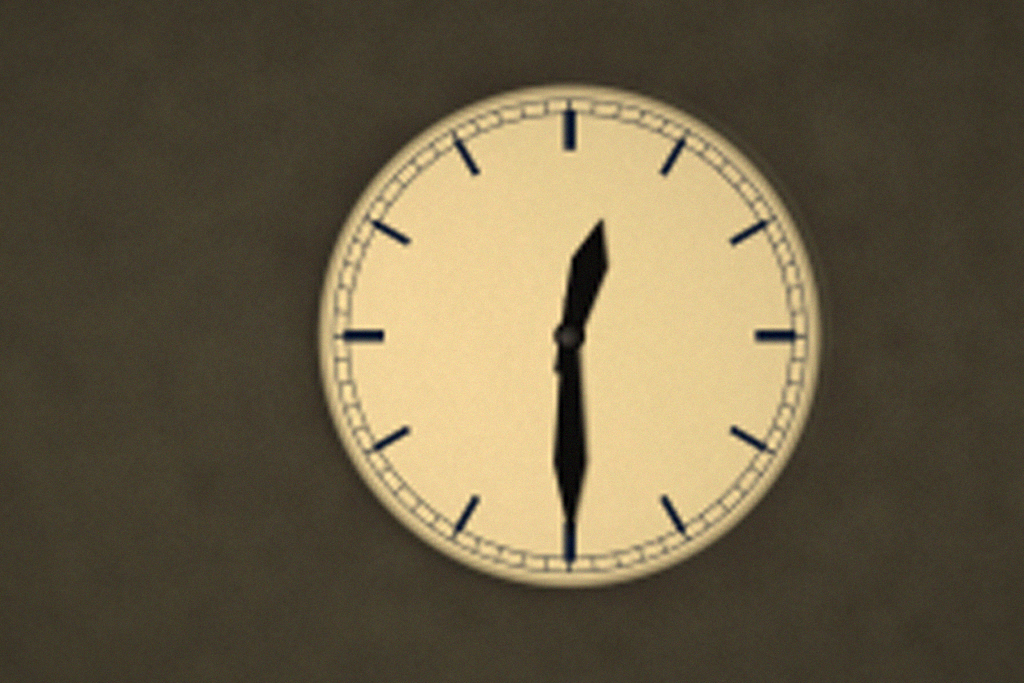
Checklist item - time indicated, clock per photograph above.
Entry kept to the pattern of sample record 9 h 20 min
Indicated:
12 h 30 min
